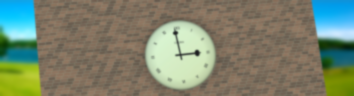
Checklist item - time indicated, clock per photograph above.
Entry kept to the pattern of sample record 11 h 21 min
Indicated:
2 h 59 min
